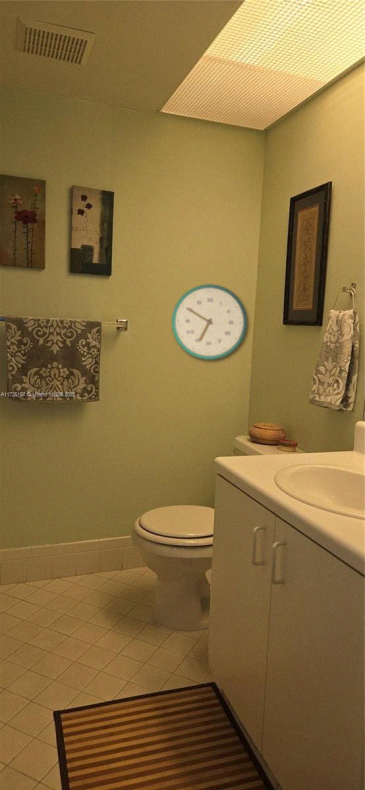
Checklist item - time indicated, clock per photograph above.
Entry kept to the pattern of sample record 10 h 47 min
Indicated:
6 h 50 min
